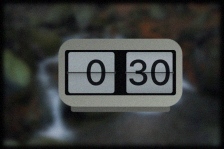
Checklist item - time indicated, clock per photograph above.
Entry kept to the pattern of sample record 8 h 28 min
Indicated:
0 h 30 min
